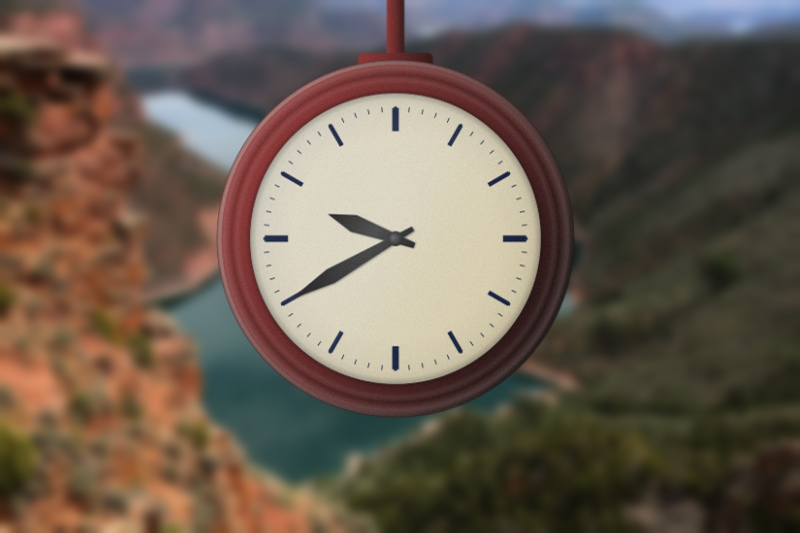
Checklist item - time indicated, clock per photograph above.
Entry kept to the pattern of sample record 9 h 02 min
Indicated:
9 h 40 min
